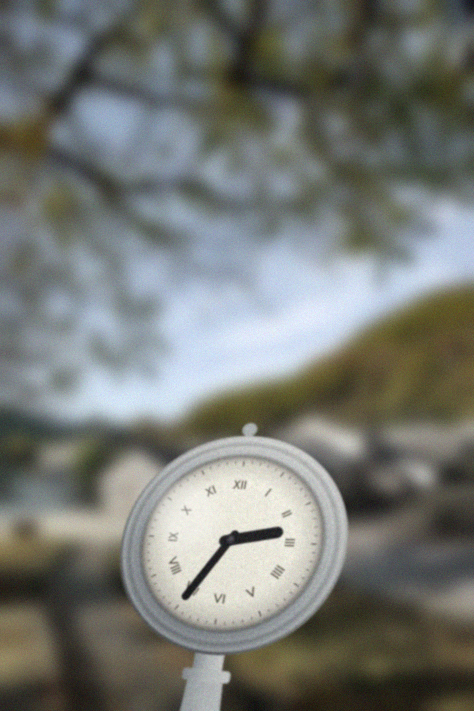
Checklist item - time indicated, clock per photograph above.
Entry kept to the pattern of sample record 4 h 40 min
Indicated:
2 h 35 min
